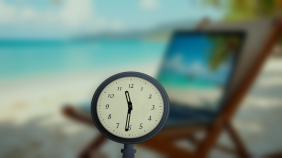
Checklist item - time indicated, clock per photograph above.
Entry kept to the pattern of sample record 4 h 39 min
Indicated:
11 h 31 min
